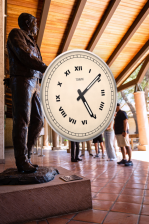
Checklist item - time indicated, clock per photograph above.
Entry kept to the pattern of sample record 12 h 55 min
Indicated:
5 h 09 min
